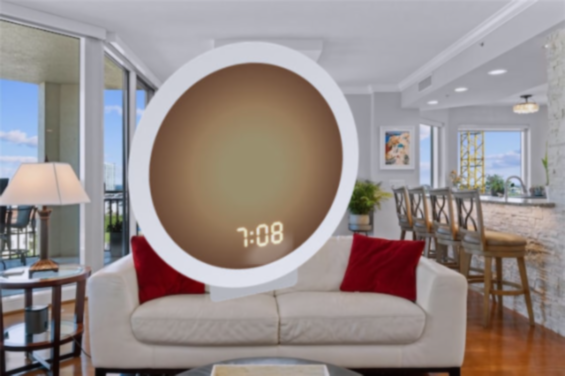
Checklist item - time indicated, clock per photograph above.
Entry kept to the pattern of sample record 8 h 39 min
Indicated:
7 h 08 min
